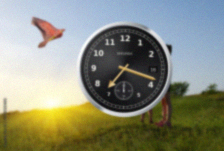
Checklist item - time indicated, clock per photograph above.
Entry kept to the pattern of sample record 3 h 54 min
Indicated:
7 h 18 min
